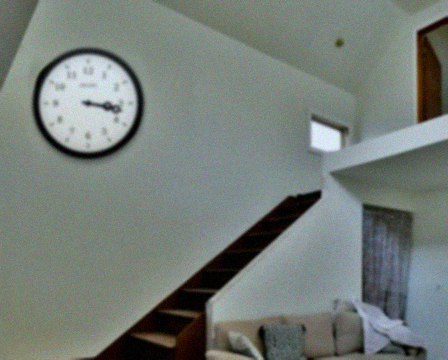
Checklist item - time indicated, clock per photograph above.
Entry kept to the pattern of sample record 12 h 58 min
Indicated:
3 h 17 min
